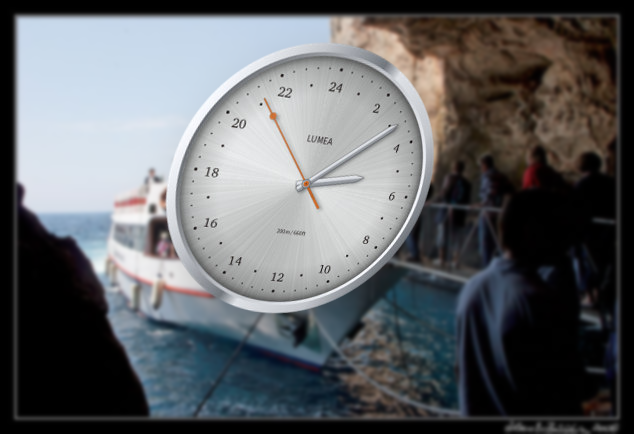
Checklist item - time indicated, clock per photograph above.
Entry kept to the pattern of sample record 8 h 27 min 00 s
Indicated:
5 h 07 min 53 s
